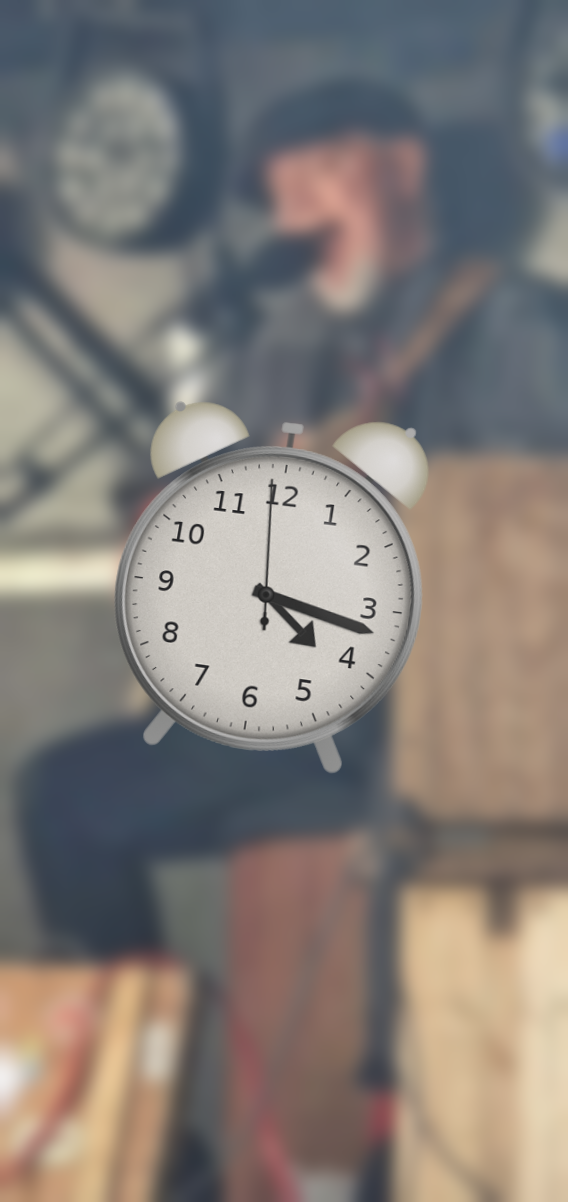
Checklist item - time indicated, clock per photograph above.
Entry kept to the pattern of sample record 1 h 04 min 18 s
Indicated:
4 h 16 min 59 s
